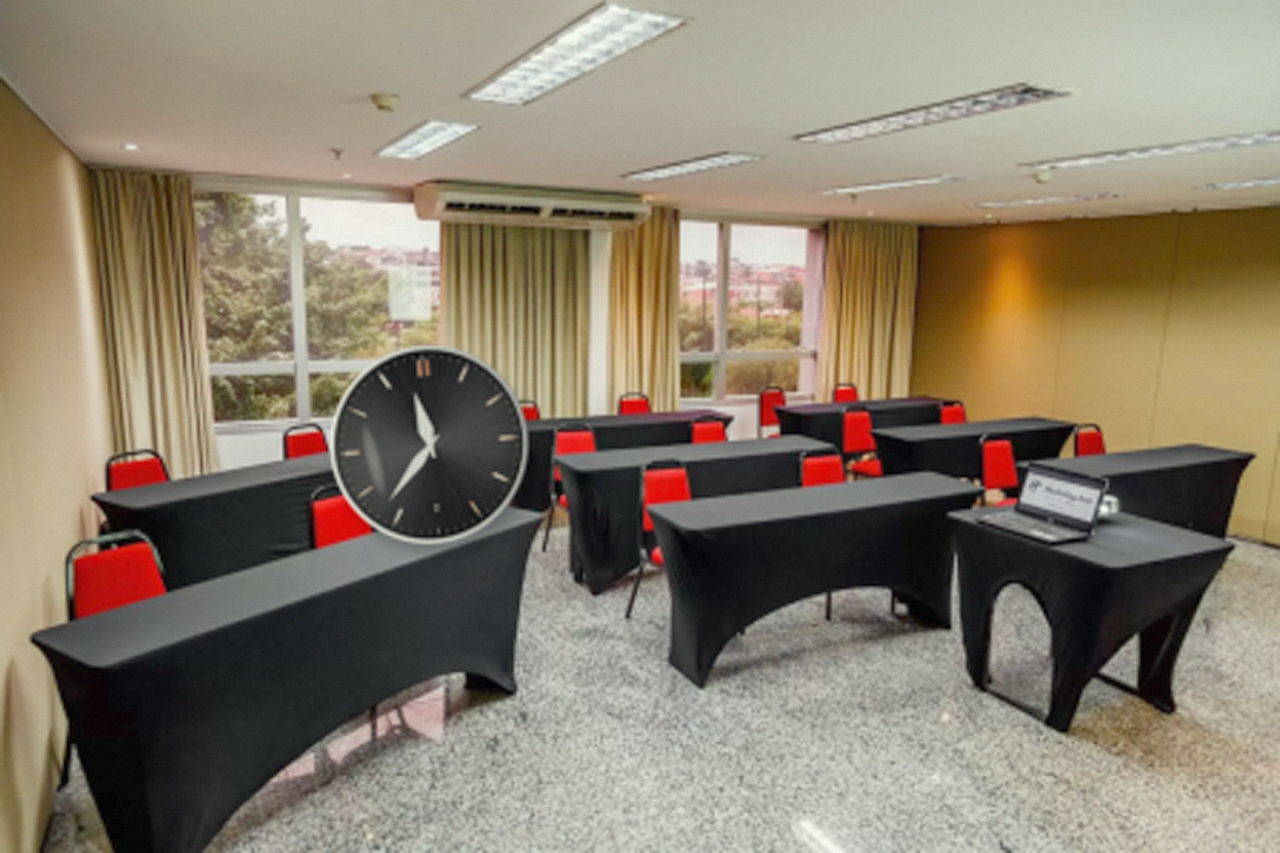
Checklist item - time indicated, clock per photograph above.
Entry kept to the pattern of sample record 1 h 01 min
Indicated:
11 h 37 min
